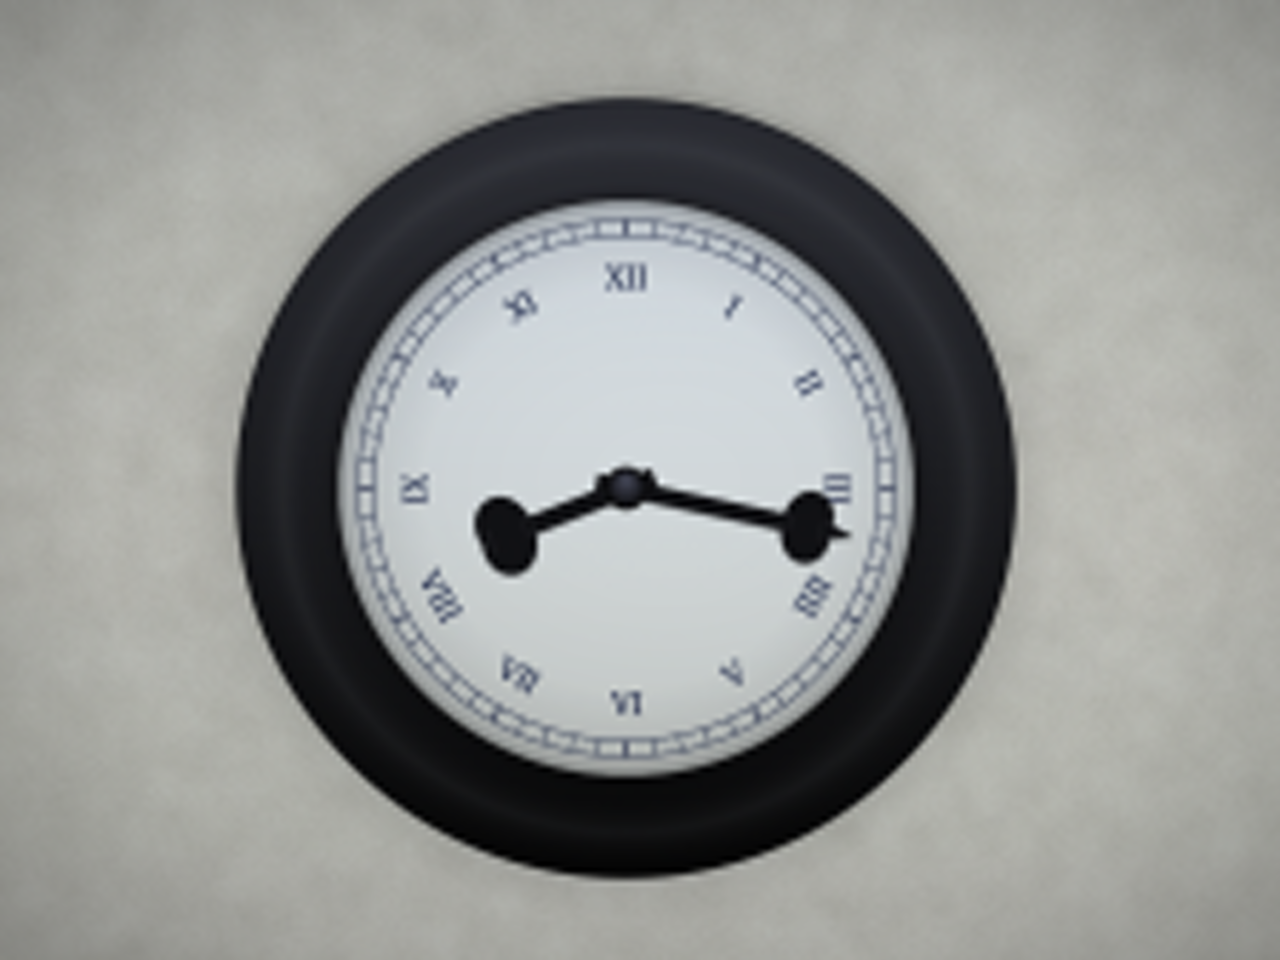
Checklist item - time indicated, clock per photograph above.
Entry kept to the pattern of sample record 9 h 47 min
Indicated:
8 h 17 min
